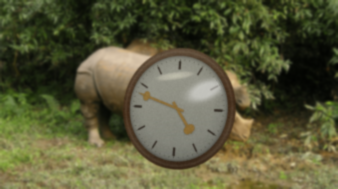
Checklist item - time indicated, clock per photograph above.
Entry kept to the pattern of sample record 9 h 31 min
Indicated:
4 h 48 min
